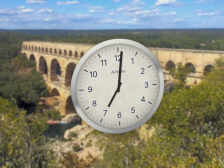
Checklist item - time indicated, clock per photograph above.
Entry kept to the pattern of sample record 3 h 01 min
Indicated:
7 h 01 min
